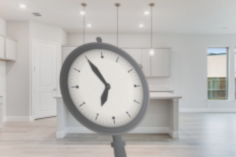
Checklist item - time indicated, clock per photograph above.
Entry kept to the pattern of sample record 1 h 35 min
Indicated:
6 h 55 min
